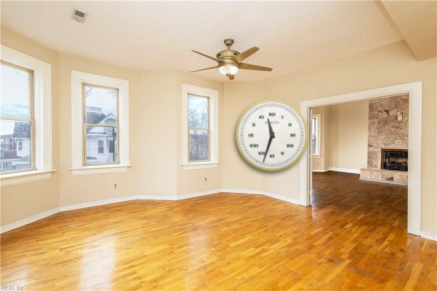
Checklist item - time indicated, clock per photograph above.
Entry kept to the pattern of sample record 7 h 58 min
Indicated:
11 h 33 min
